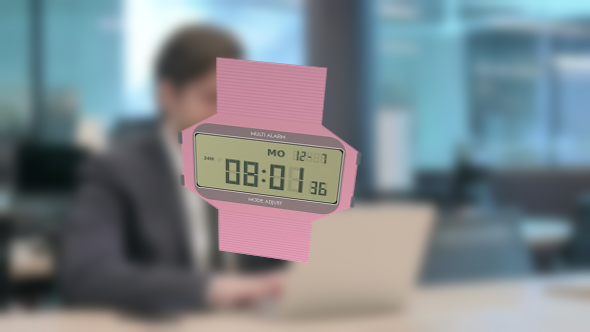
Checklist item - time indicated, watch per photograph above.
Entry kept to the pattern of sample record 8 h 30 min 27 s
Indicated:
8 h 01 min 36 s
